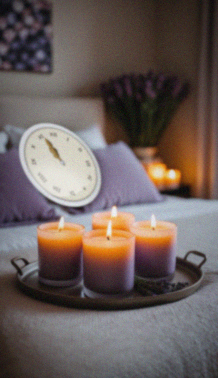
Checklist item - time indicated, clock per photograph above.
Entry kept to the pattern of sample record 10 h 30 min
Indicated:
10 h 56 min
